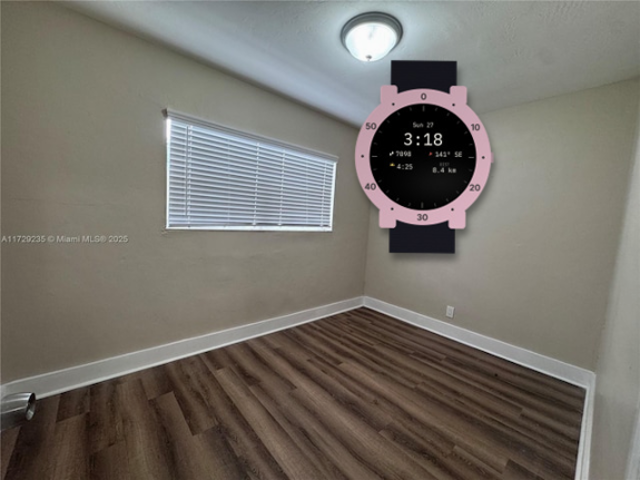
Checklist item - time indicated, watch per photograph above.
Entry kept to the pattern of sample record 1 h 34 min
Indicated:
3 h 18 min
